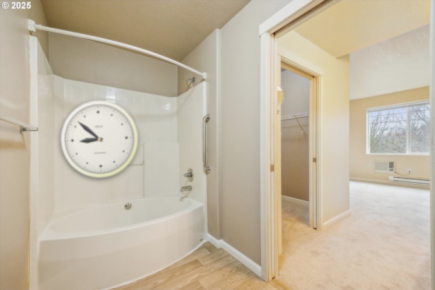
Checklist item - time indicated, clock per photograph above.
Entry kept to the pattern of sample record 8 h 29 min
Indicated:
8 h 52 min
